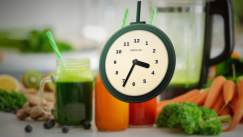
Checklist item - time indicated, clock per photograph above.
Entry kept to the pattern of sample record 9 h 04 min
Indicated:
3 h 34 min
